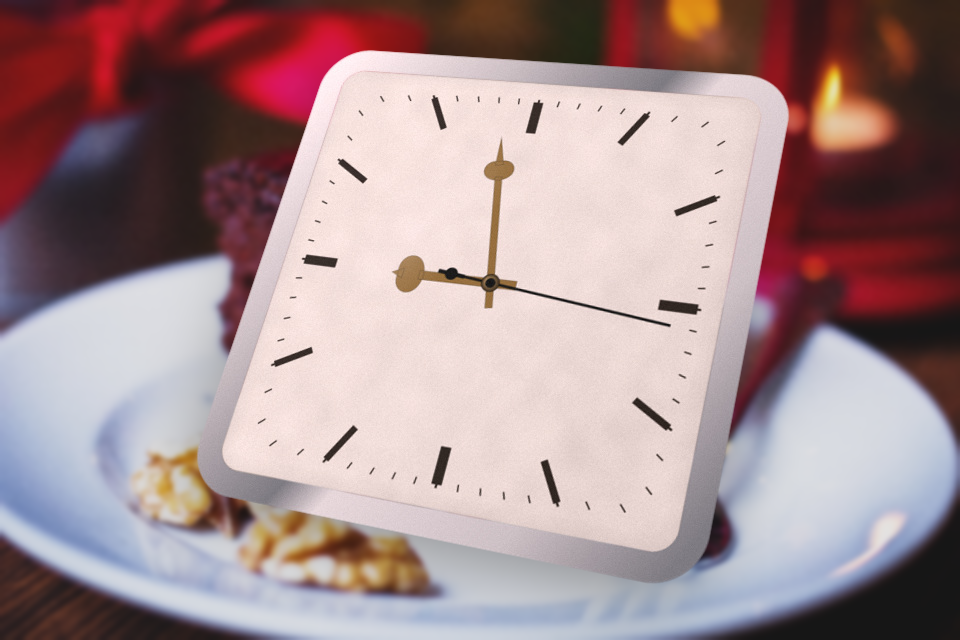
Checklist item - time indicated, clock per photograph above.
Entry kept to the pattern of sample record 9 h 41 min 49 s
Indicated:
8 h 58 min 16 s
